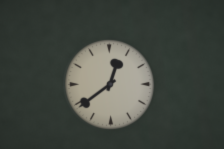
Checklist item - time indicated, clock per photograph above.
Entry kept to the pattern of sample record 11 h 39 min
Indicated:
12 h 39 min
